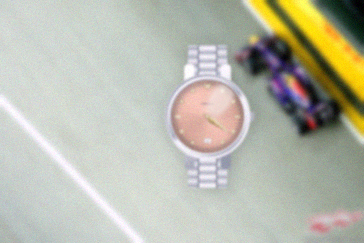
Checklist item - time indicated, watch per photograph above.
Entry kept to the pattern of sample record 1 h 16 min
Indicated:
4 h 21 min
